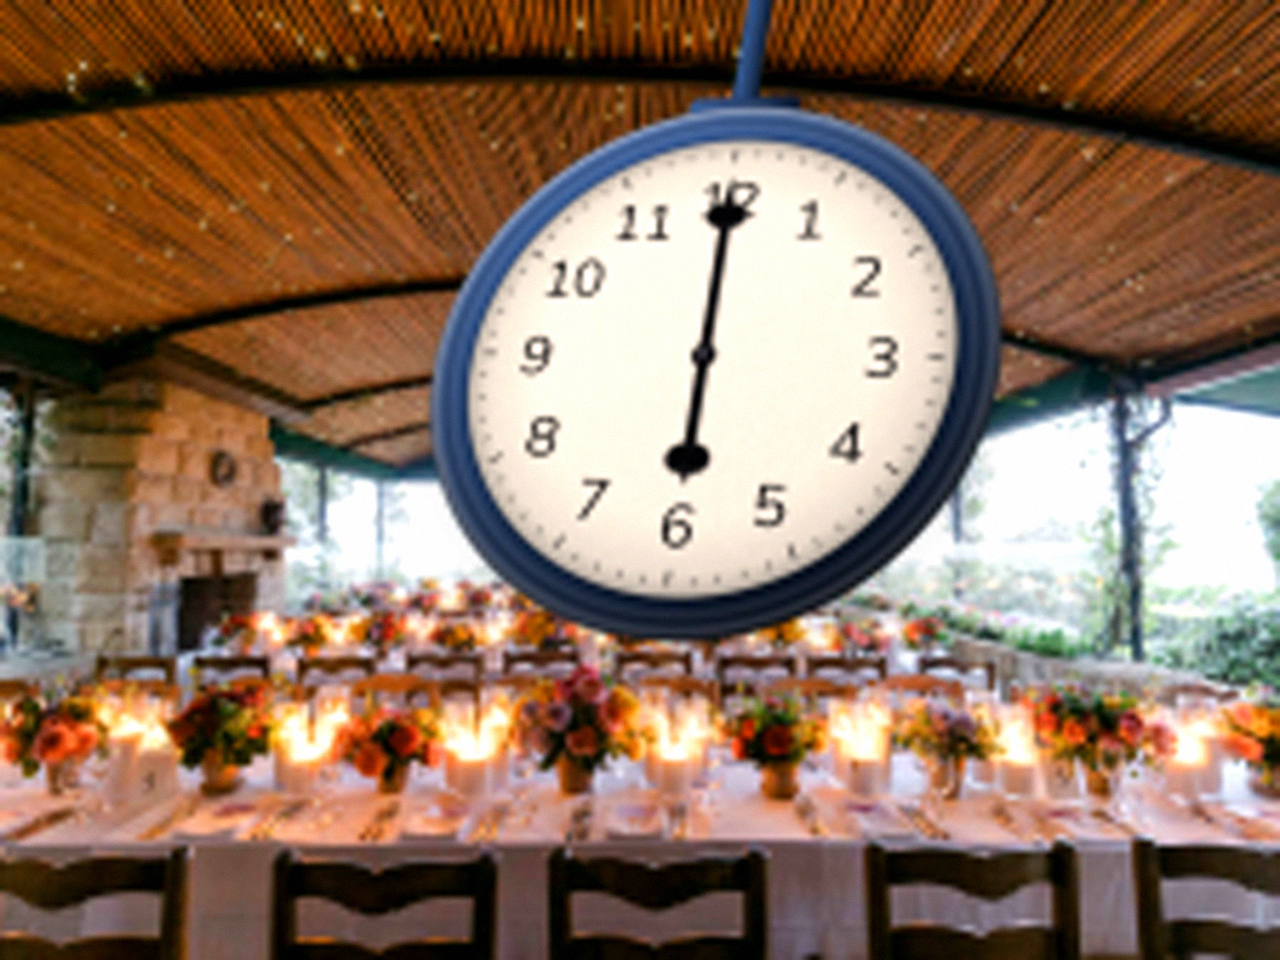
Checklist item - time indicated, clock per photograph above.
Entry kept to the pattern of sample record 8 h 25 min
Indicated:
6 h 00 min
